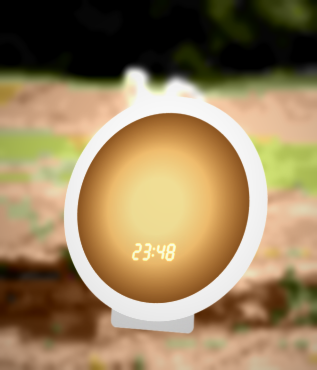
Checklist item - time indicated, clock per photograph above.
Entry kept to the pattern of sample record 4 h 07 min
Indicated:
23 h 48 min
